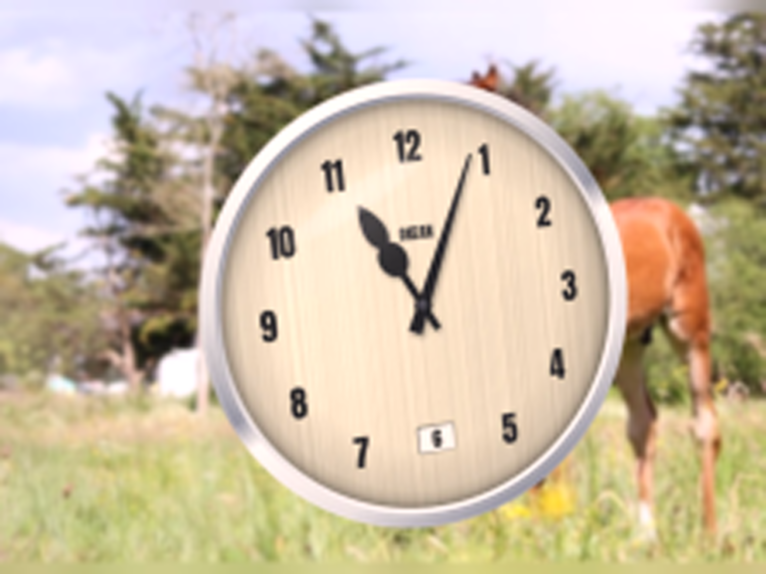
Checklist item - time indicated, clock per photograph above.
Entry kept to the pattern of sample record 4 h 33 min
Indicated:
11 h 04 min
